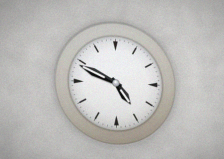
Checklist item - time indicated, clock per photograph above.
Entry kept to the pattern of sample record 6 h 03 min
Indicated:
4 h 49 min
